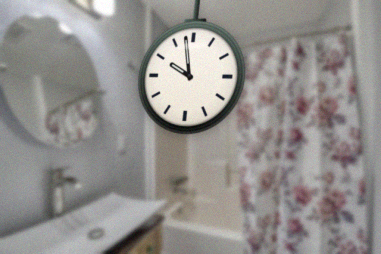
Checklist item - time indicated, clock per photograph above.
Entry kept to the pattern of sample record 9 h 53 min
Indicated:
9 h 58 min
